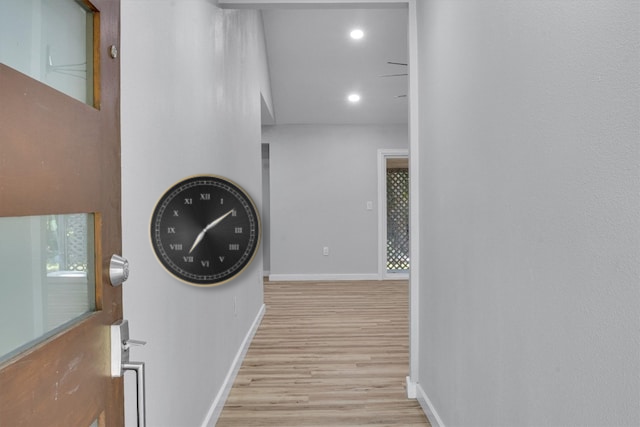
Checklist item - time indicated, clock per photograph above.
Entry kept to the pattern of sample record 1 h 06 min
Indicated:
7 h 09 min
